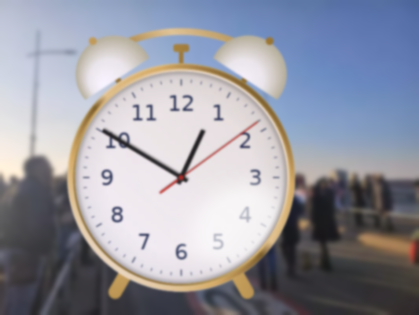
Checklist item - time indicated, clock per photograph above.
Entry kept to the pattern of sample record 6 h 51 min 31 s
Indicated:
12 h 50 min 09 s
